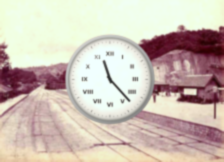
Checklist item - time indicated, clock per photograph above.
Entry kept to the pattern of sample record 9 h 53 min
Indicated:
11 h 23 min
